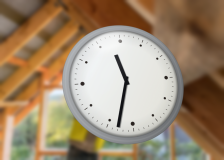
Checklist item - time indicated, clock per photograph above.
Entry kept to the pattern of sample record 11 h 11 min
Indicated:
11 h 33 min
